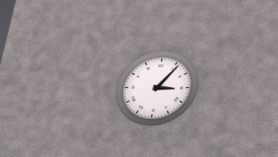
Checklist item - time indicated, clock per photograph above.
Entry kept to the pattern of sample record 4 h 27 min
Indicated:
3 h 06 min
